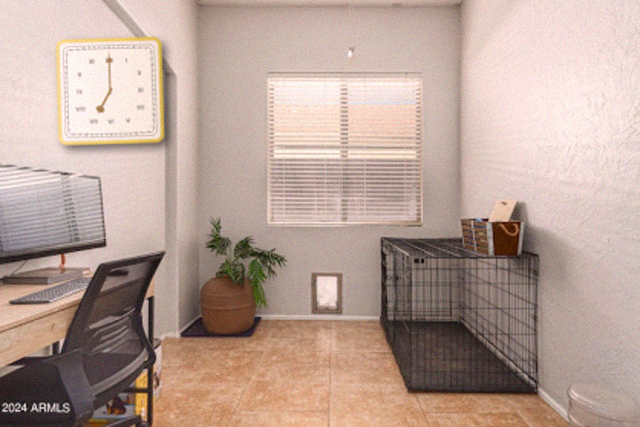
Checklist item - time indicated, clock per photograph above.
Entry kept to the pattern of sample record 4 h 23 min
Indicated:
7 h 00 min
